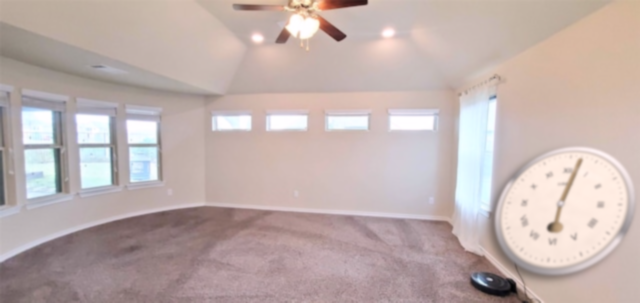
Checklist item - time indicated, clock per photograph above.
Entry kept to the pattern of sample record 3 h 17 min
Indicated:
6 h 02 min
